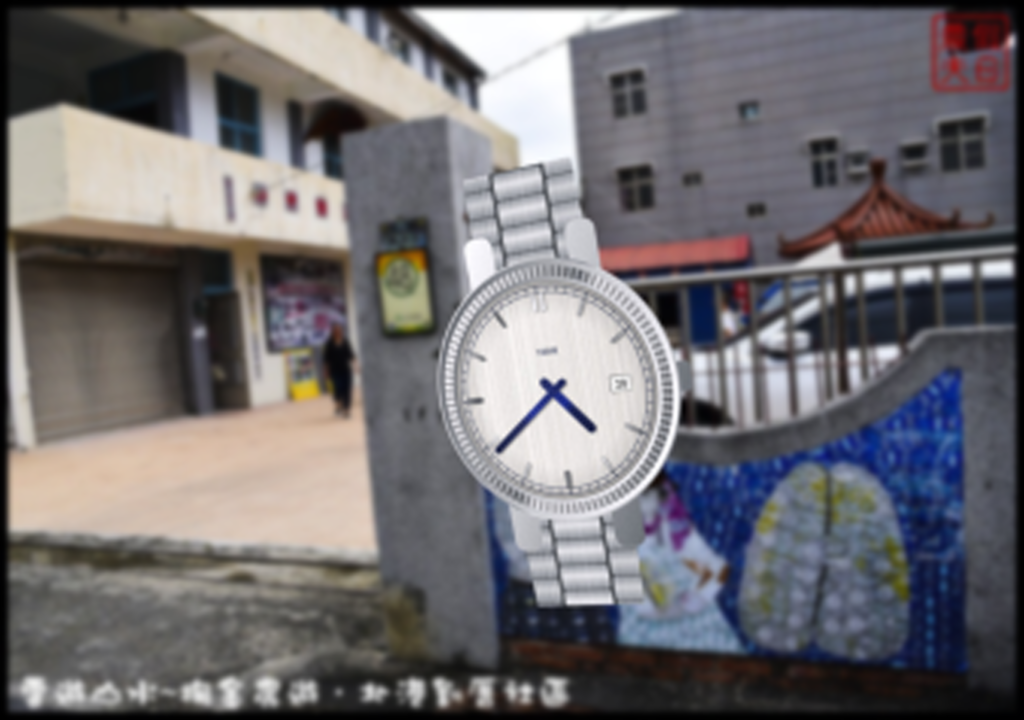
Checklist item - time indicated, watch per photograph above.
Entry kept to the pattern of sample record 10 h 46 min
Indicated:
4 h 39 min
